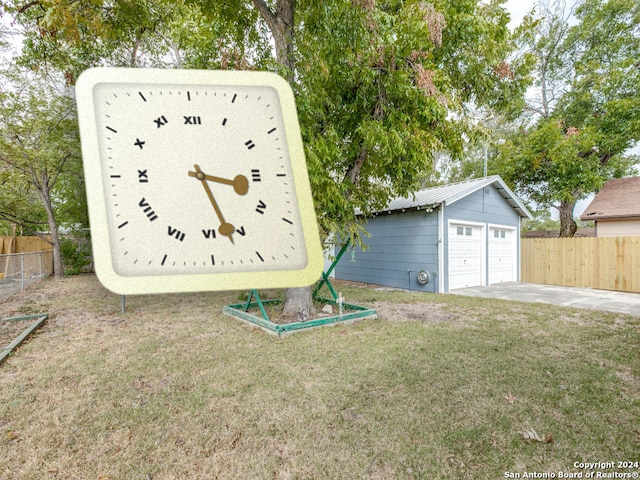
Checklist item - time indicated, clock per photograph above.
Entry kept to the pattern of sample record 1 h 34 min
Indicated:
3 h 27 min
